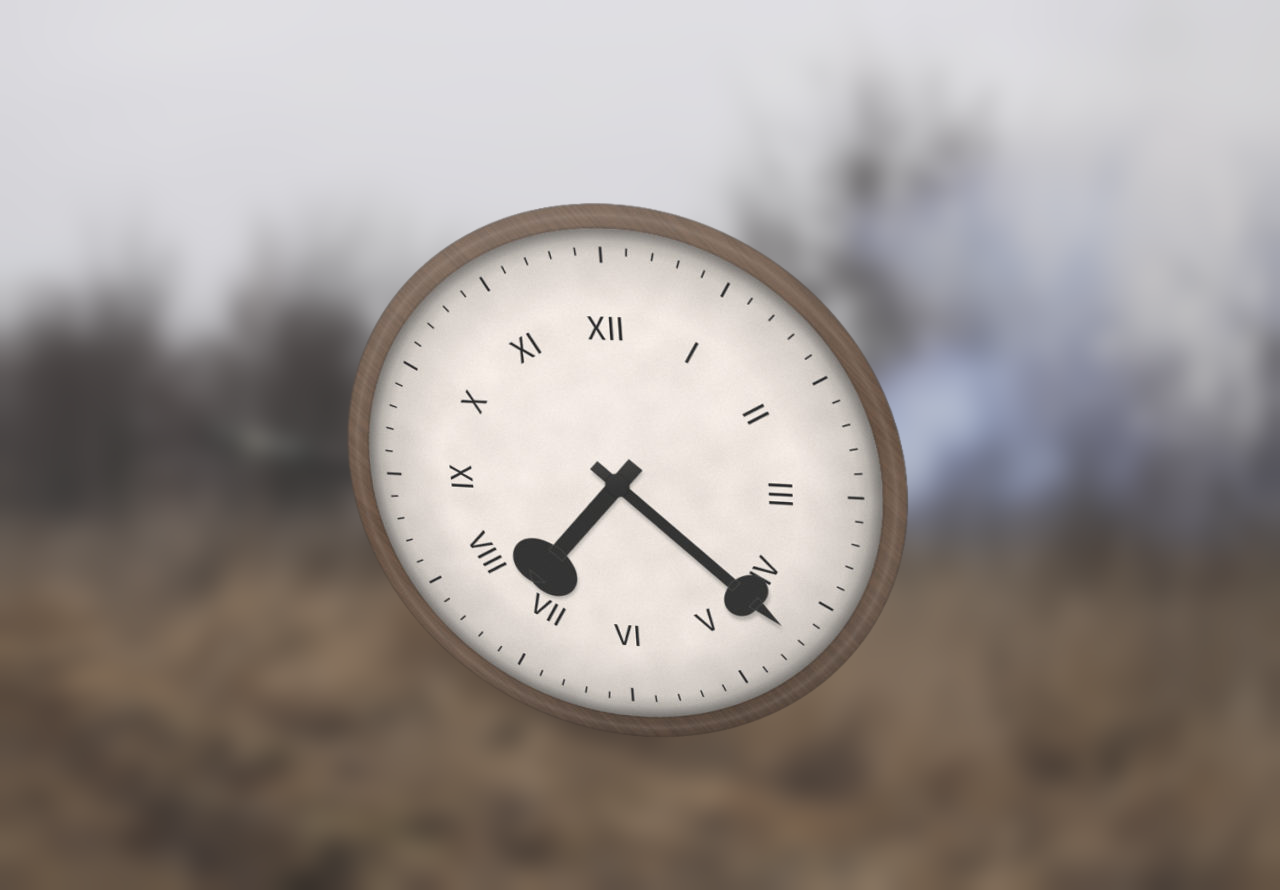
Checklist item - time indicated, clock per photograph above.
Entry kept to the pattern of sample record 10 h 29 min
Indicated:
7 h 22 min
